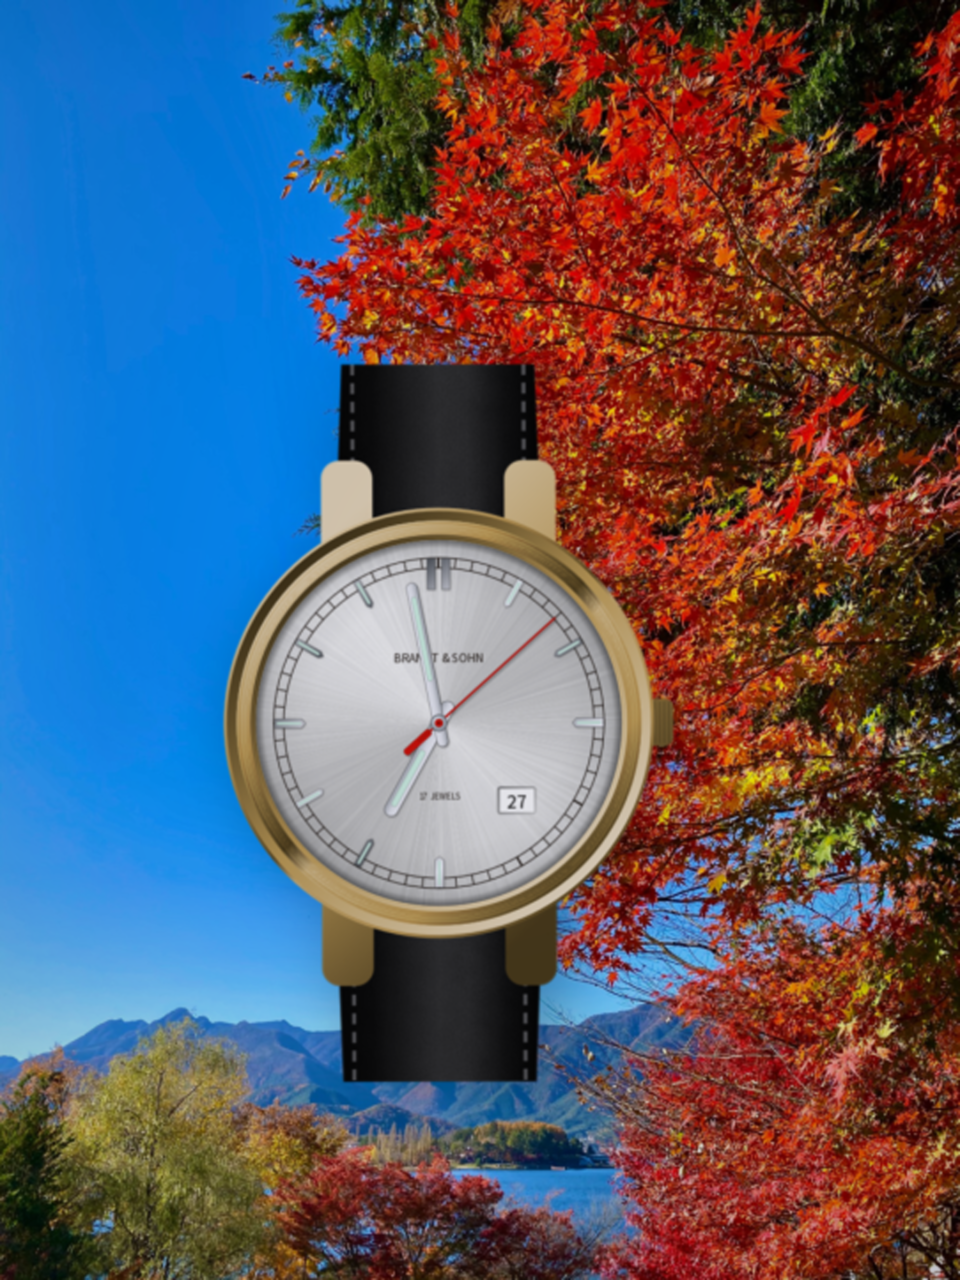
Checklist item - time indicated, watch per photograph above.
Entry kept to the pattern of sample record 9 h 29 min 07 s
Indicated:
6 h 58 min 08 s
